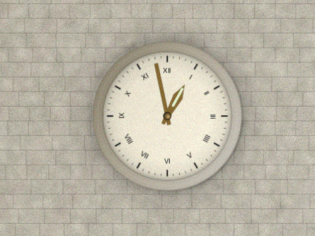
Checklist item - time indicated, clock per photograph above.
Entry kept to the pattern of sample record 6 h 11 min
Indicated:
12 h 58 min
